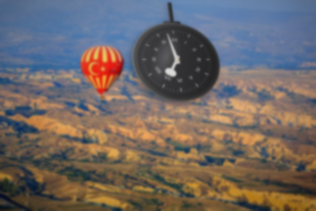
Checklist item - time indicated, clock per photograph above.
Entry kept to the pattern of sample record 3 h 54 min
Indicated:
6 h 58 min
